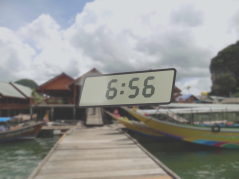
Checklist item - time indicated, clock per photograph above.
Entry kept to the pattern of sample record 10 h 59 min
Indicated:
6 h 56 min
